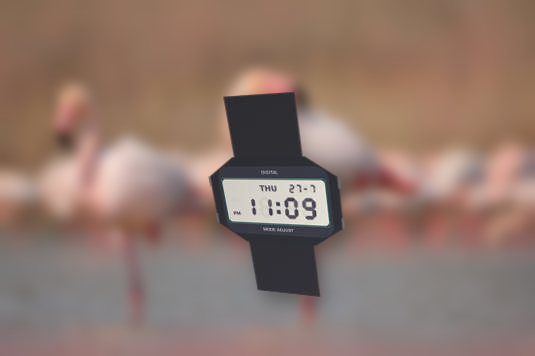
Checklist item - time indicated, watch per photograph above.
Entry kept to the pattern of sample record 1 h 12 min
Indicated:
11 h 09 min
